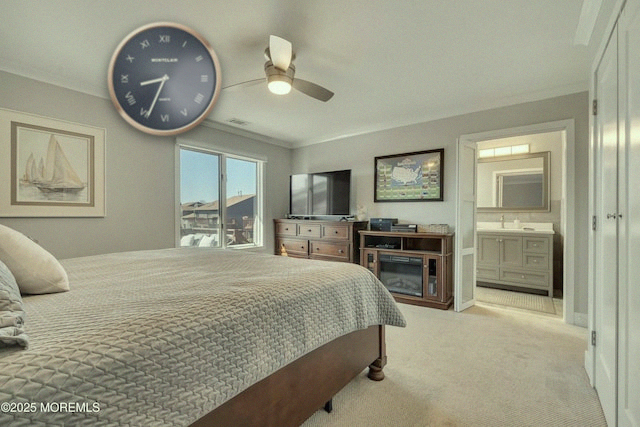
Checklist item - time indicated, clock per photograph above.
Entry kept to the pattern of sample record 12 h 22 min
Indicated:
8 h 34 min
